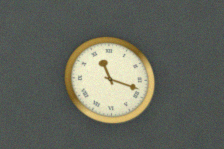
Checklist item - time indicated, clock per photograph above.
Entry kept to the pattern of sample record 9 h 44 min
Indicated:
11 h 18 min
